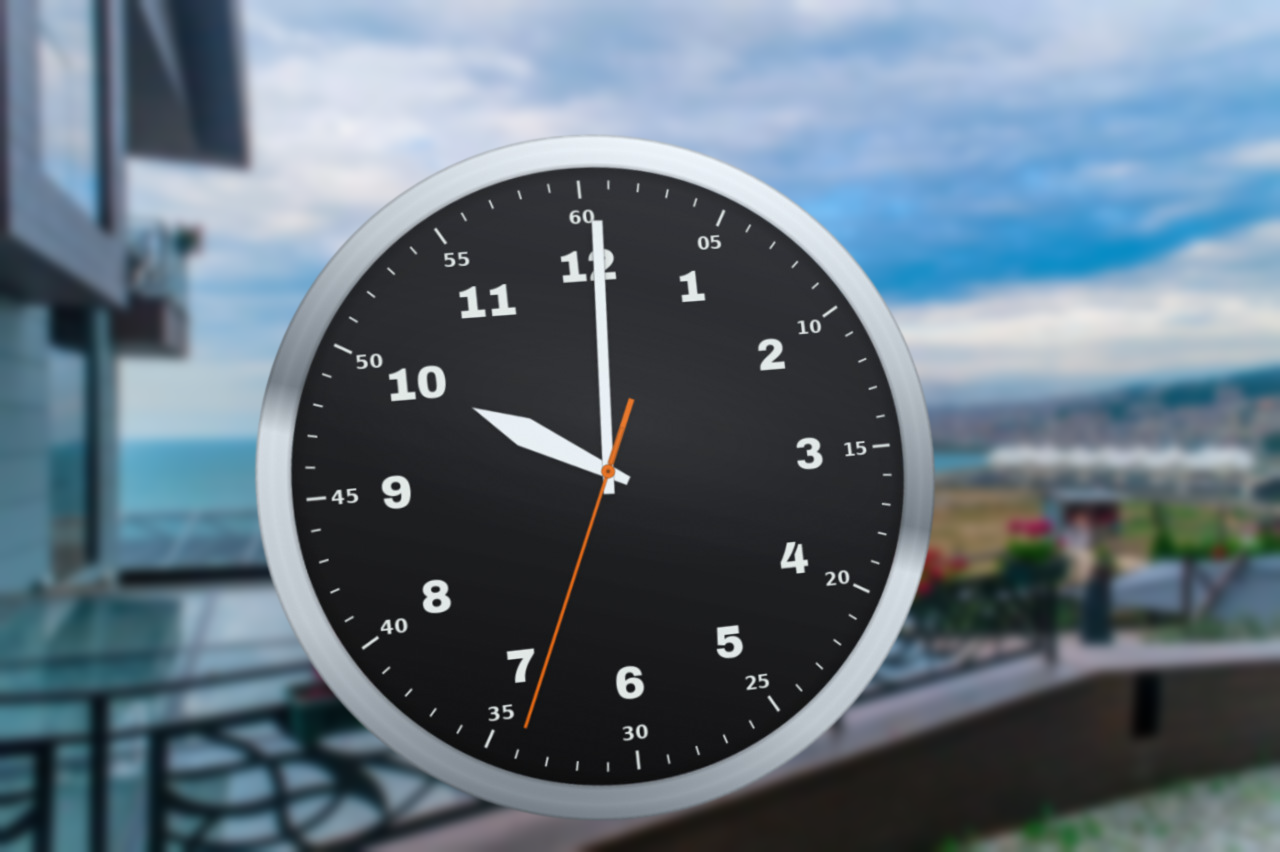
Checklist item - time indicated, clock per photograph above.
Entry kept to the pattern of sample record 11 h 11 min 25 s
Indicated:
10 h 00 min 34 s
